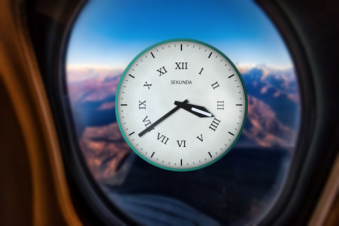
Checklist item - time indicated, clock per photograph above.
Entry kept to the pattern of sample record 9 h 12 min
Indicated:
3 h 39 min
